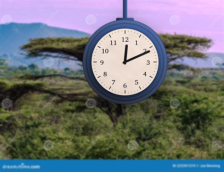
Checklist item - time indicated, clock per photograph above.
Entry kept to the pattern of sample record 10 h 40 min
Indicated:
12 h 11 min
